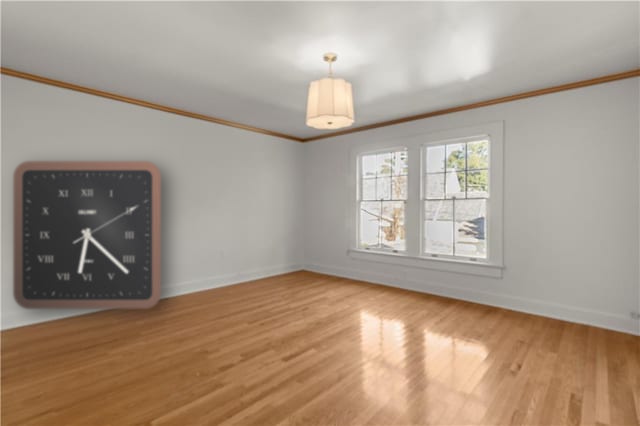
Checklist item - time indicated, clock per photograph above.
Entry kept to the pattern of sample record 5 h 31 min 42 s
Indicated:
6 h 22 min 10 s
